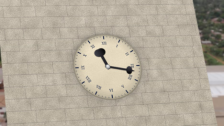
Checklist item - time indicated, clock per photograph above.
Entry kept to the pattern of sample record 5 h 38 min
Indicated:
11 h 17 min
